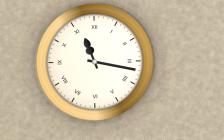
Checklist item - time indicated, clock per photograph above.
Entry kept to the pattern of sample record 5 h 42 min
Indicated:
11 h 17 min
